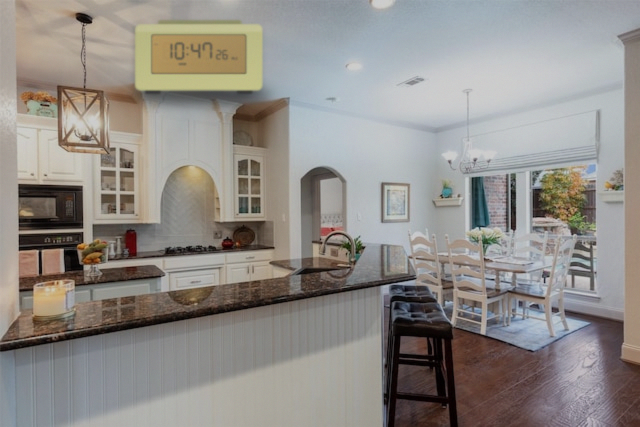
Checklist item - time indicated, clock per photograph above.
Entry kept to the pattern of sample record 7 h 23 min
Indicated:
10 h 47 min
